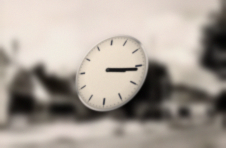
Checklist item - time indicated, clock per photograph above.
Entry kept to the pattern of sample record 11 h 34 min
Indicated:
3 h 16 min
